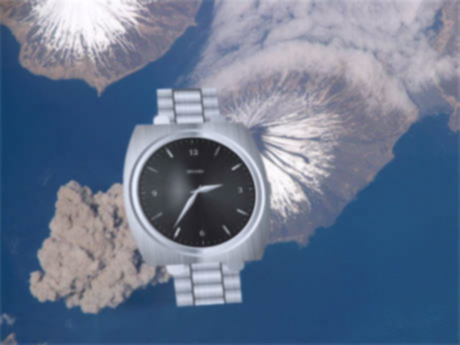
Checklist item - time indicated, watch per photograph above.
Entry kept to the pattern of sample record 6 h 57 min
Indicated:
2 h 36 min
